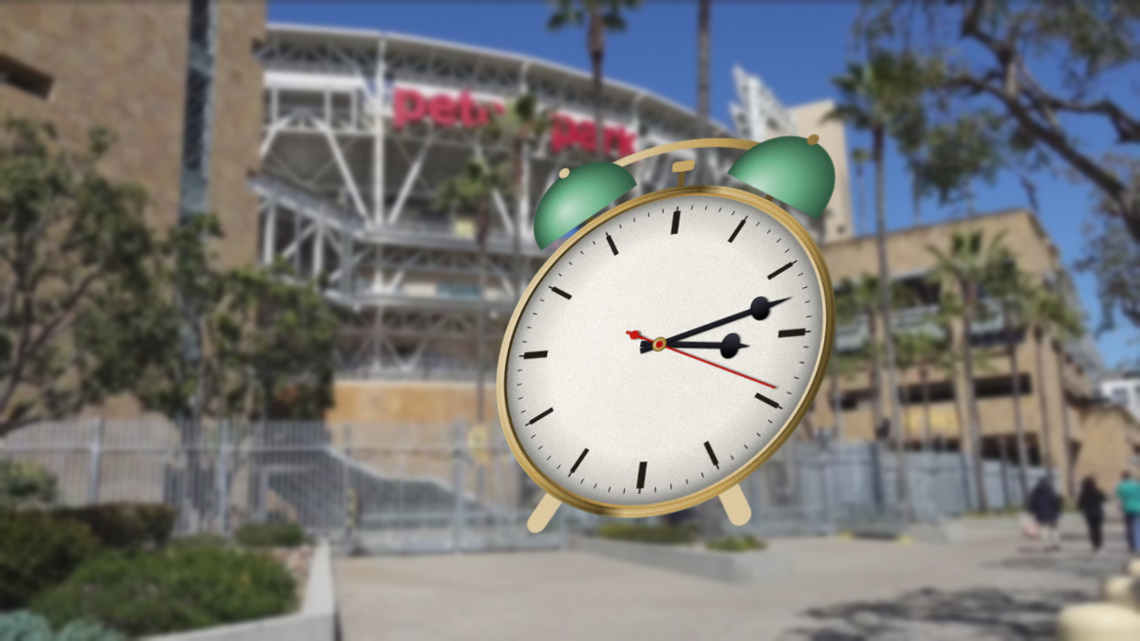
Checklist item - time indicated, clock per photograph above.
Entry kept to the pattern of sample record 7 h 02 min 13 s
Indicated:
3 h 12 min 19 s
